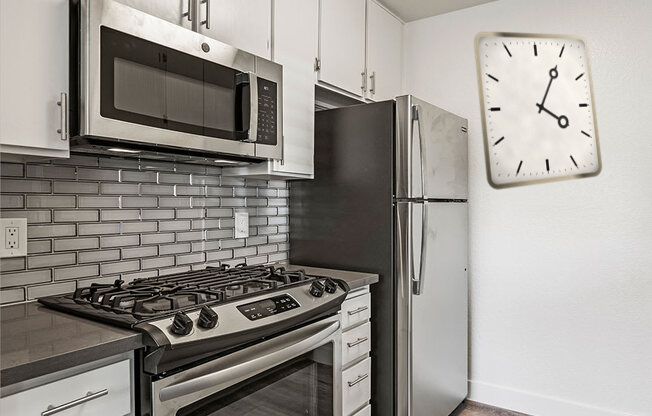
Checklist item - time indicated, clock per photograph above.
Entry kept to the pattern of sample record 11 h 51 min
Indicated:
4 h 05 min
